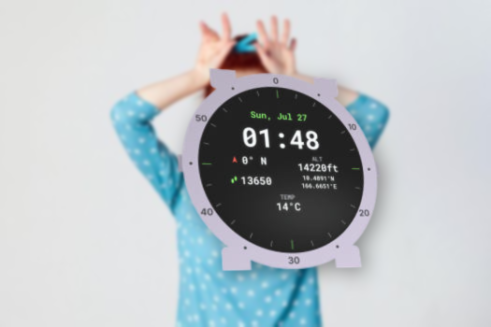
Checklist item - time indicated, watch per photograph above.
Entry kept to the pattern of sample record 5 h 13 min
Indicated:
1 h 48 min
